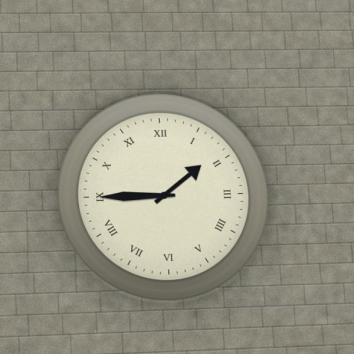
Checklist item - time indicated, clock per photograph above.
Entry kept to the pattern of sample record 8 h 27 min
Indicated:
1 h 45 min
